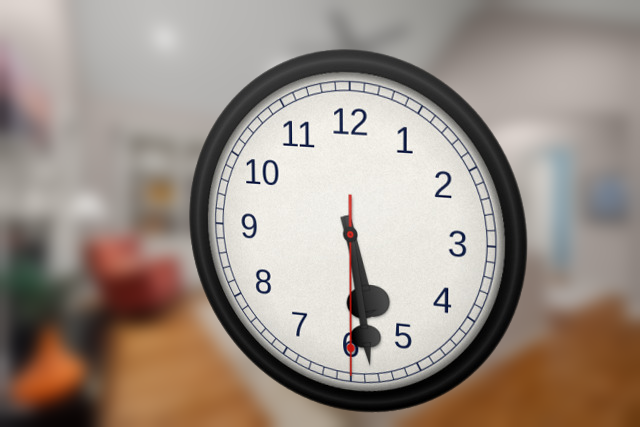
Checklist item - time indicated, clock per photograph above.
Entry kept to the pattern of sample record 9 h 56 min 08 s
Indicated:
5 h 28 min 30 s
